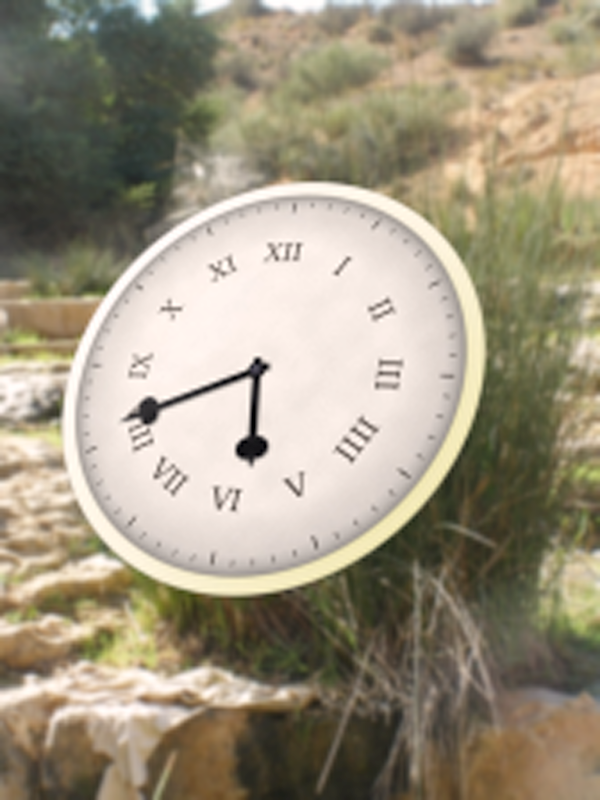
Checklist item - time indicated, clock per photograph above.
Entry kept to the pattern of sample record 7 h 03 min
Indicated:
5 h 41 min
